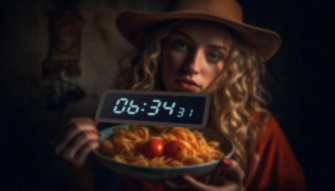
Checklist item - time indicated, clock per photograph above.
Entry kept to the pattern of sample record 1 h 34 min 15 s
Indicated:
6 h 34 min 31 s
